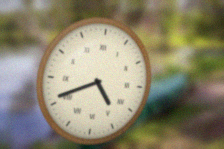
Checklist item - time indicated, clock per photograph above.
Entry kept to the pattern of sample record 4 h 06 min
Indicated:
4 h 41 min
